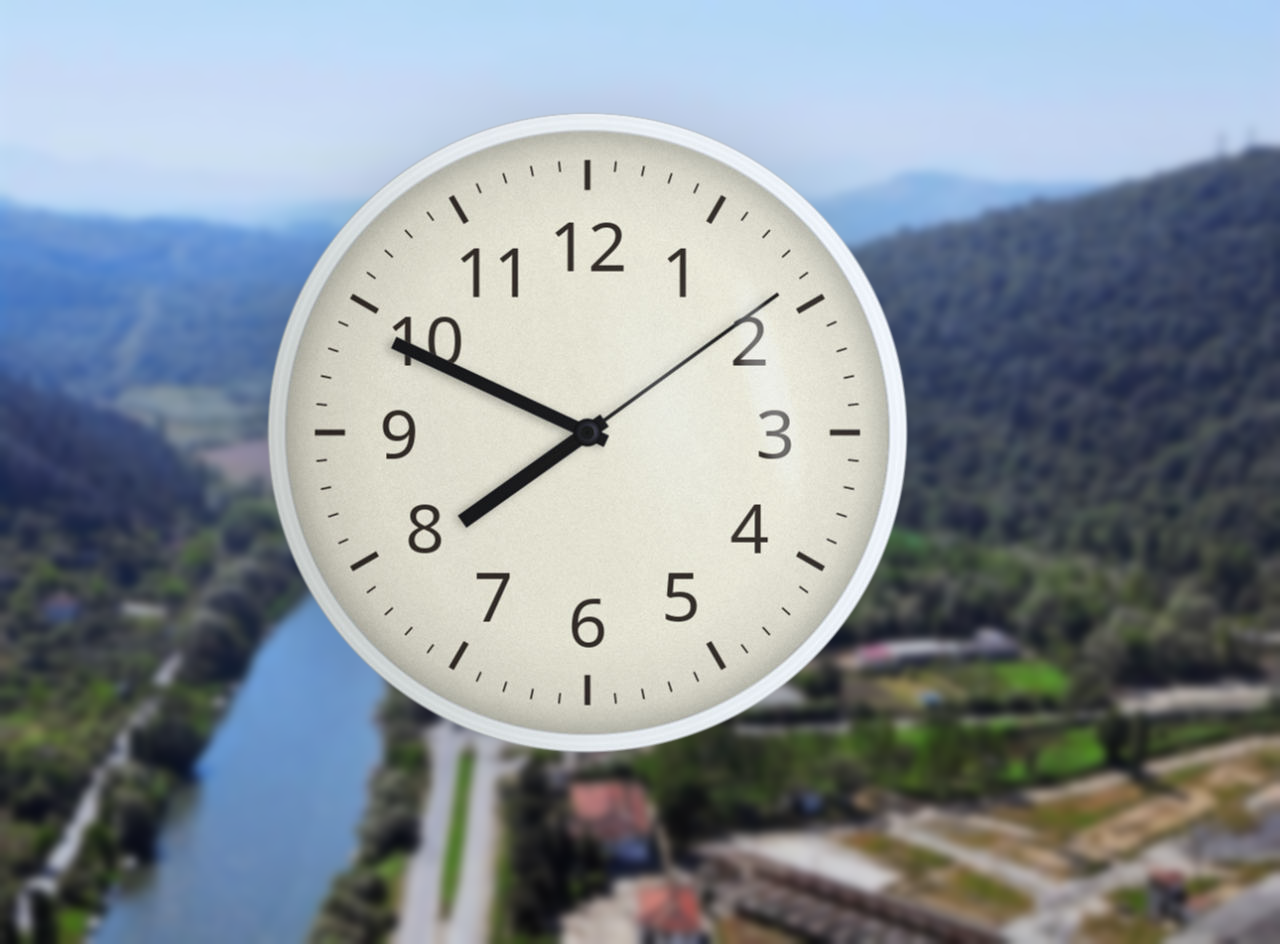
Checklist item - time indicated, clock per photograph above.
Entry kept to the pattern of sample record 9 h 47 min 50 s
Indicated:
7 h 49 min 09 s
